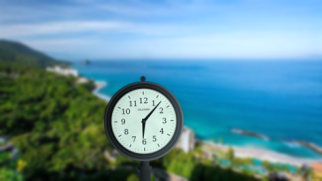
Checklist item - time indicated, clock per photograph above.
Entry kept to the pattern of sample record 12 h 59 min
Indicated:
6 h 07 min
